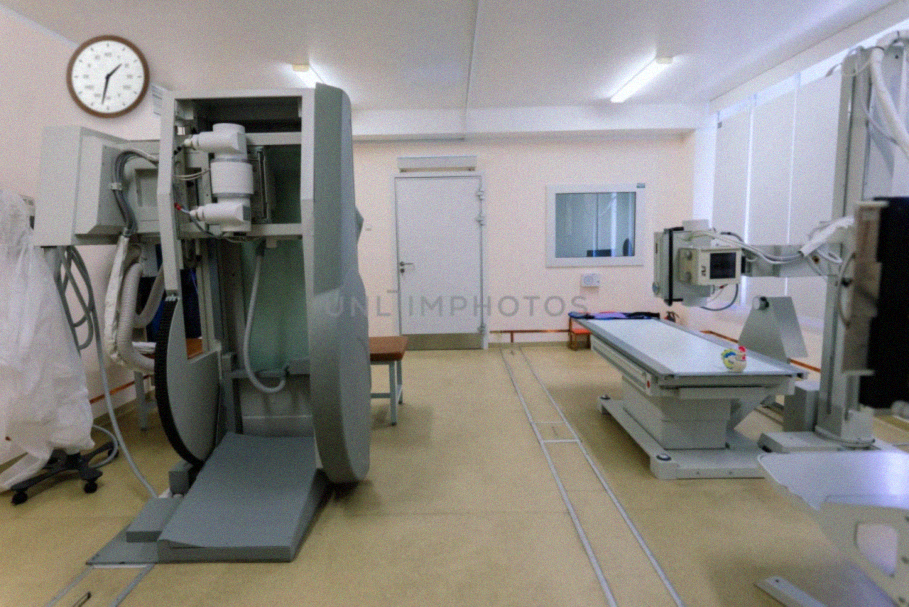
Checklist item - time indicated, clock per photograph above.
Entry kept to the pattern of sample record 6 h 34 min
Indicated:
1 h 32 min
